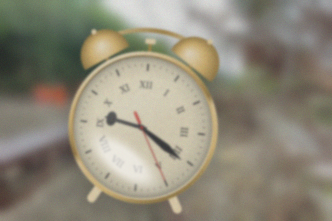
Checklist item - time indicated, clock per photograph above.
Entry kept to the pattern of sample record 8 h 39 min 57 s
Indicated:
9 h 20 min 25 s
